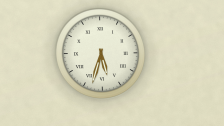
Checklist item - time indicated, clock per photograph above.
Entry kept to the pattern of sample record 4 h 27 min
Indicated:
5 h 33 min
